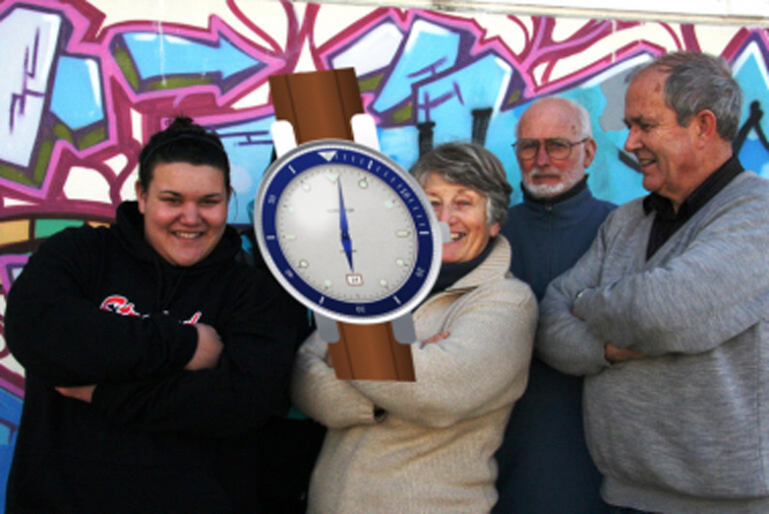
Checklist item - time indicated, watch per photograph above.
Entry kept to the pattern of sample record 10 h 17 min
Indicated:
6 h 01 min
